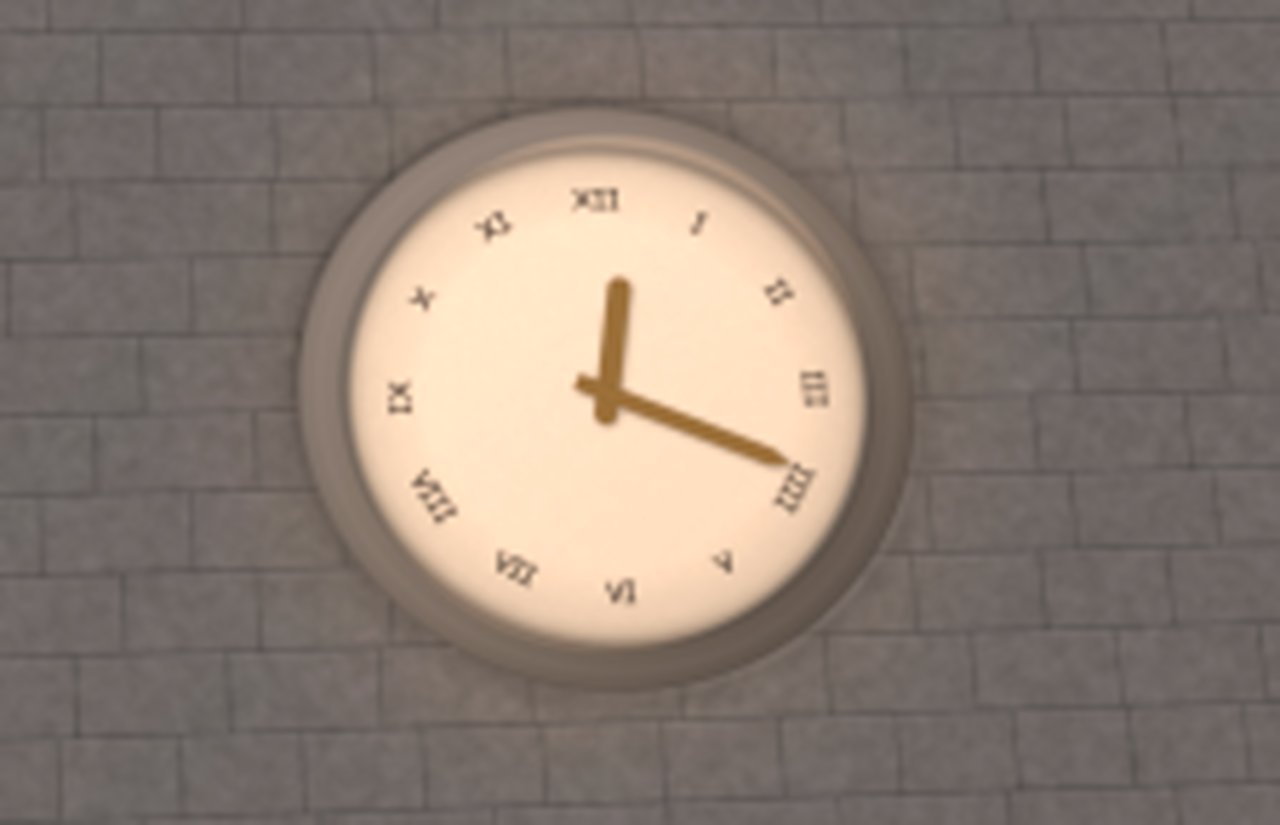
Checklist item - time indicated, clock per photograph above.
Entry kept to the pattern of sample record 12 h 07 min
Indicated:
12 h 19 min
